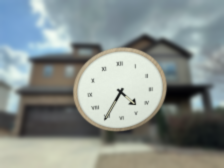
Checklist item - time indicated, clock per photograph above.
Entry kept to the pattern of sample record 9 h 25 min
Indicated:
4 h 35 min
